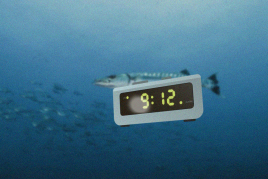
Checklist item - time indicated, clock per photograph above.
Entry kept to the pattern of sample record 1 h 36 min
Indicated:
9 h 12 min
